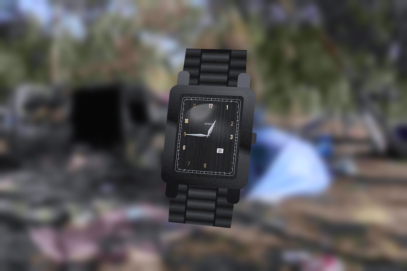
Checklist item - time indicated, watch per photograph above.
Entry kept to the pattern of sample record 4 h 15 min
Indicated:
12 h 45 min
